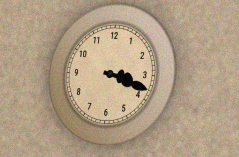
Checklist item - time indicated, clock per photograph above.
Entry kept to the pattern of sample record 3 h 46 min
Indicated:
3 h 18 min
